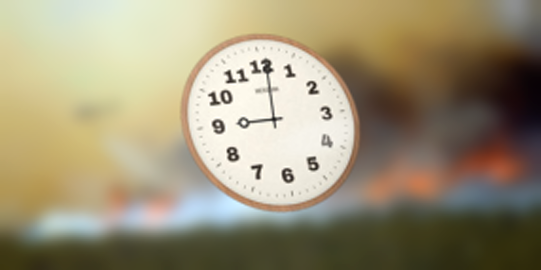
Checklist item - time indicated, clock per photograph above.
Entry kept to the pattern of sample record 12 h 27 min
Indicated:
9 h 01 min
